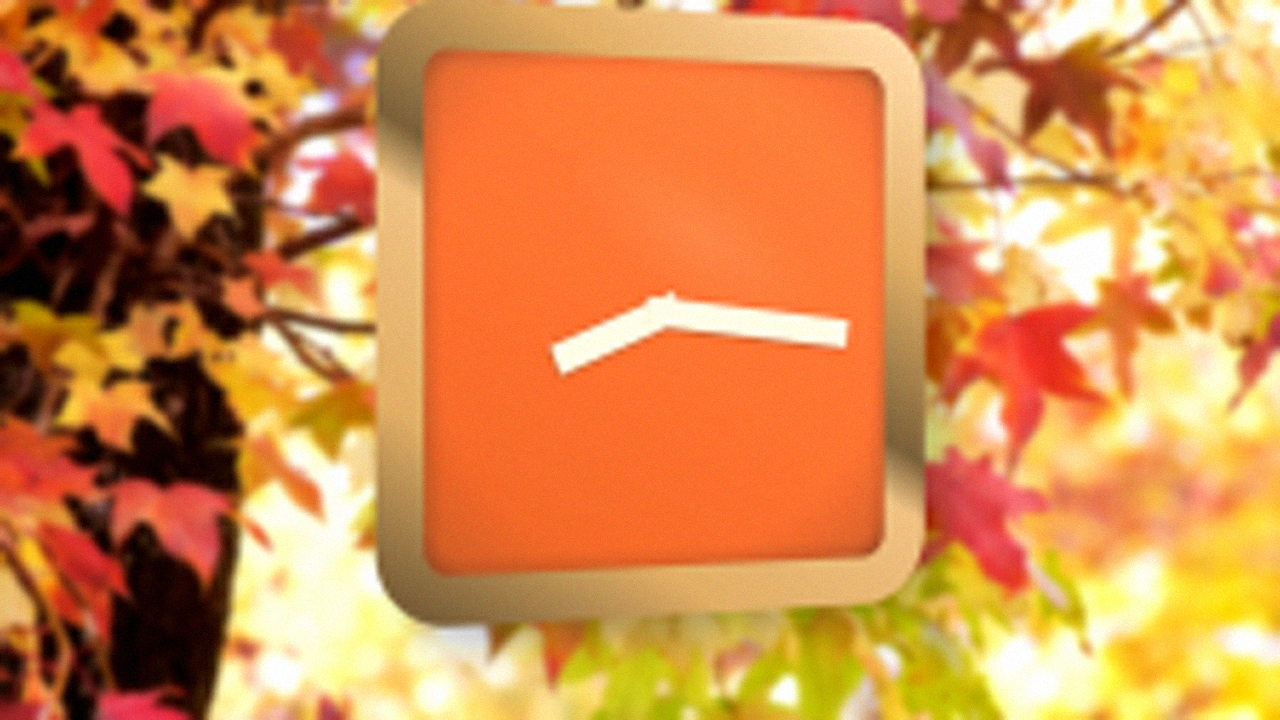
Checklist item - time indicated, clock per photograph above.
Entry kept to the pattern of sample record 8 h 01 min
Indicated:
8 h 16 min
